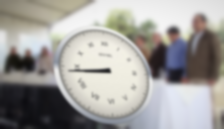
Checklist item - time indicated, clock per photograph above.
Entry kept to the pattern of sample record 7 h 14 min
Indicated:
8 h 44 min
